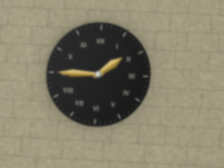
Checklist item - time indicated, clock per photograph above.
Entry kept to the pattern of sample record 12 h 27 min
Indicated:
1 h 45 min
